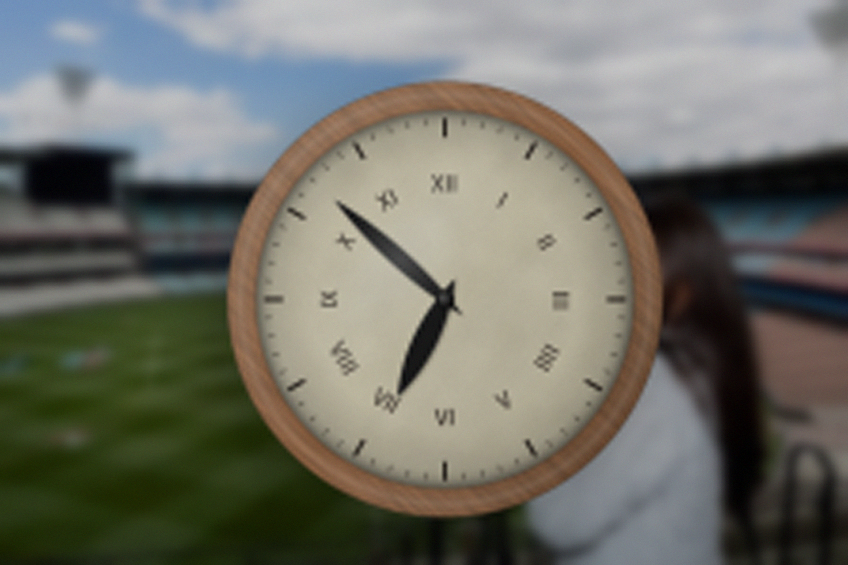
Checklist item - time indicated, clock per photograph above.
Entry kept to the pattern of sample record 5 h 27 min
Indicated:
6 h 52 min
